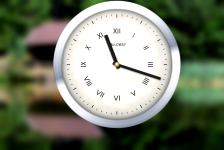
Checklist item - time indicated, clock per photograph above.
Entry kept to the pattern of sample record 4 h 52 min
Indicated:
11 h 18 min
